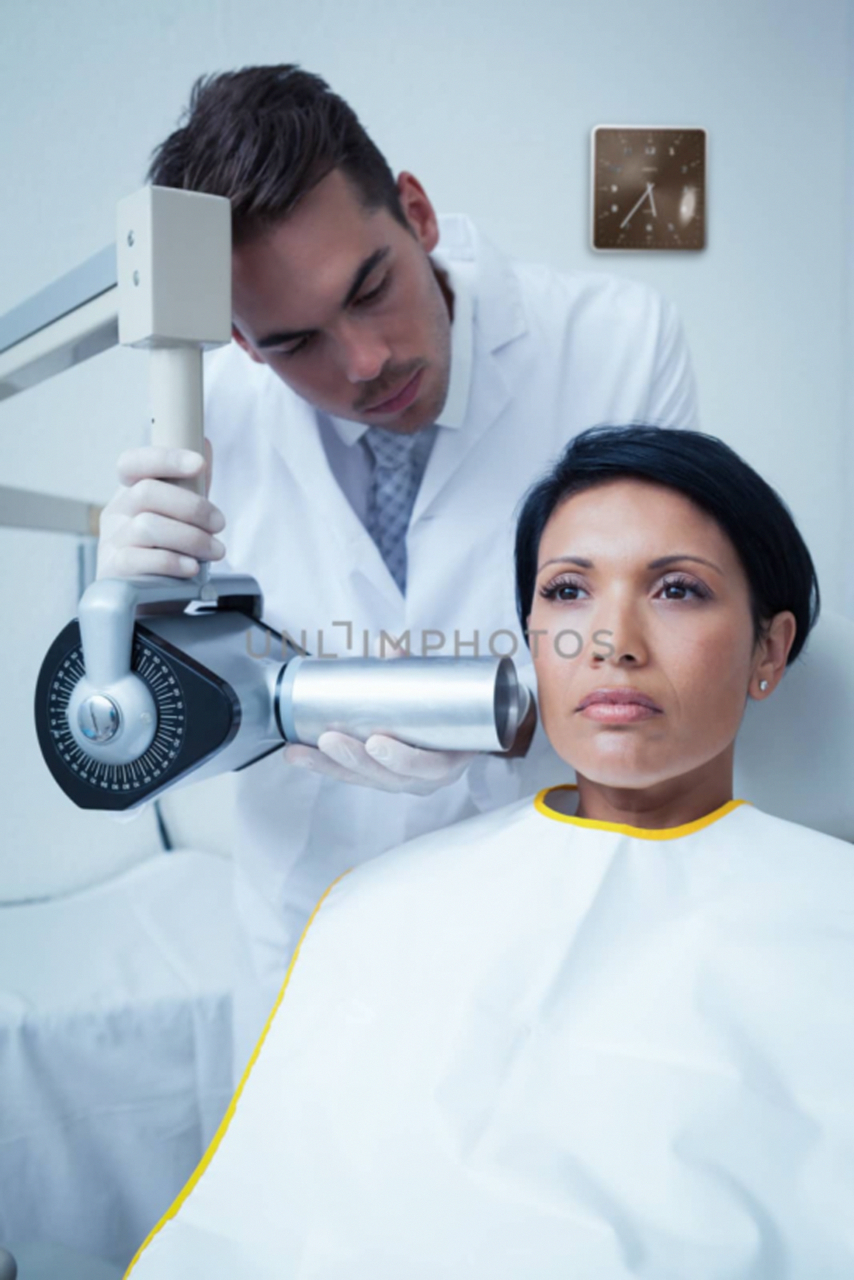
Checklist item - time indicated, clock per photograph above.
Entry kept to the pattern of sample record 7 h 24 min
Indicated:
5 h 36 min
